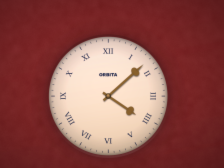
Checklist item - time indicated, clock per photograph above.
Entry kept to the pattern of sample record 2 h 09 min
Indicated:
4 h 08 min
